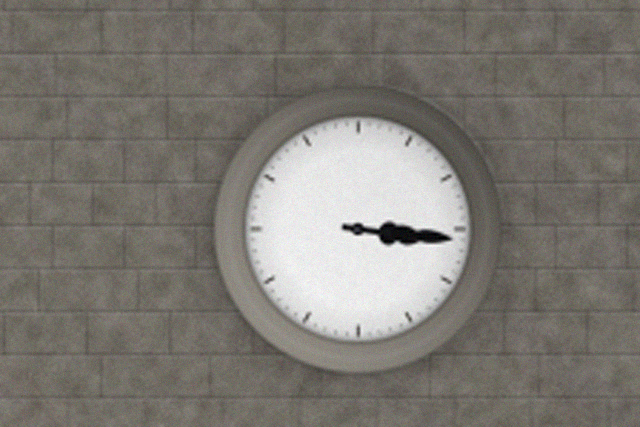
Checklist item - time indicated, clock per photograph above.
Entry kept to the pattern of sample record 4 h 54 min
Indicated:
3 h 16 min
